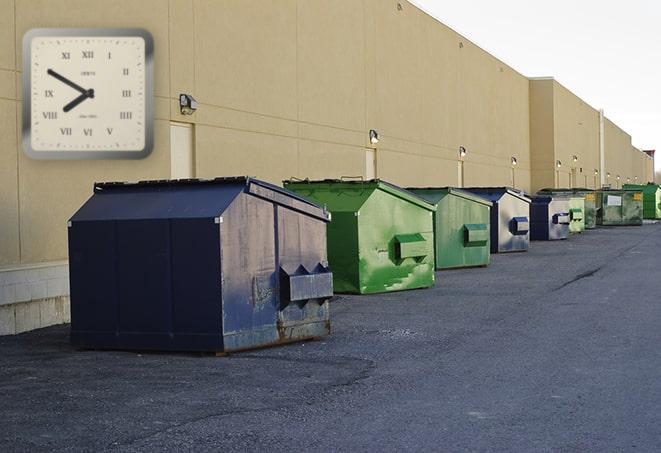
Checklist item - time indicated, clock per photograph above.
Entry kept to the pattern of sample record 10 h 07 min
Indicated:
7 h 50 min
